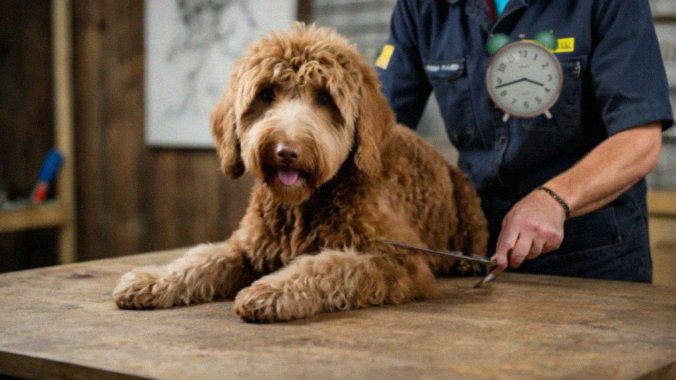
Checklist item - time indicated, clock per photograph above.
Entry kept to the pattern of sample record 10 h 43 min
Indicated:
3 h 43 min
